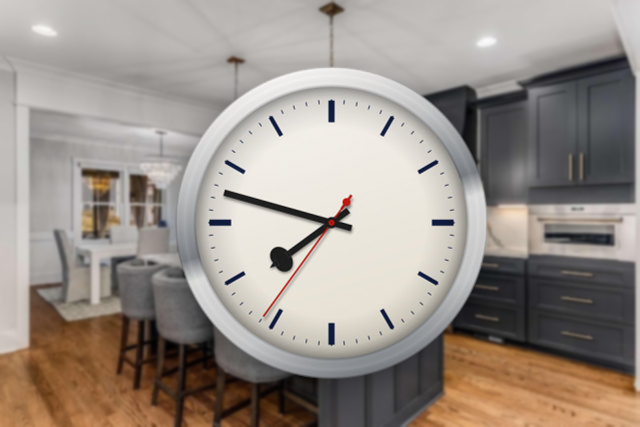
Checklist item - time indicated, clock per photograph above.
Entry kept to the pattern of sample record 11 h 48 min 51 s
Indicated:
7 h 47 min 36 s
